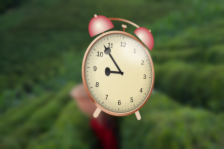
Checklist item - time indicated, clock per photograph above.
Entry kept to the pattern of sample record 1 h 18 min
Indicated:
8 h 53 min
